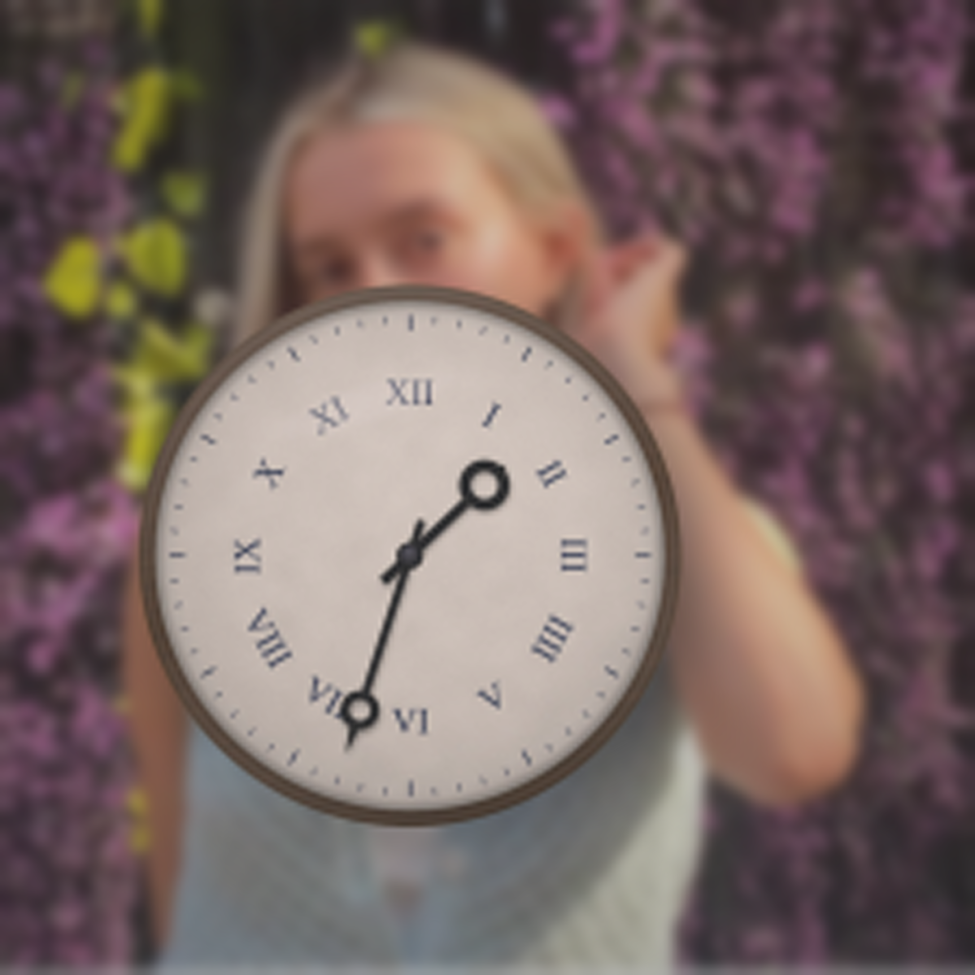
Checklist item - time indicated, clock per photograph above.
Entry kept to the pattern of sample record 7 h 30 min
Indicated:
1 h 33 min
